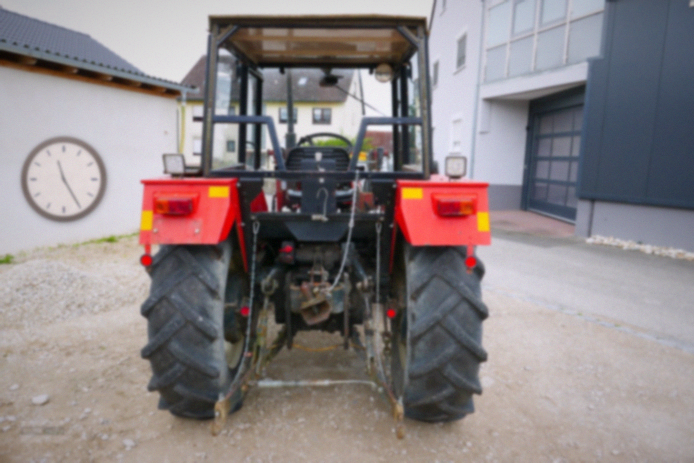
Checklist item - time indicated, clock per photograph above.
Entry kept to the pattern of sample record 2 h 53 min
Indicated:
11 h 25 min
